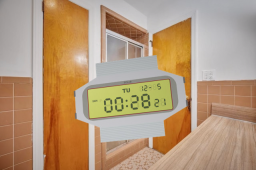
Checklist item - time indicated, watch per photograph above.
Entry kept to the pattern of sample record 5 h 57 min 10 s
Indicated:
0 h 28 min 21 s
